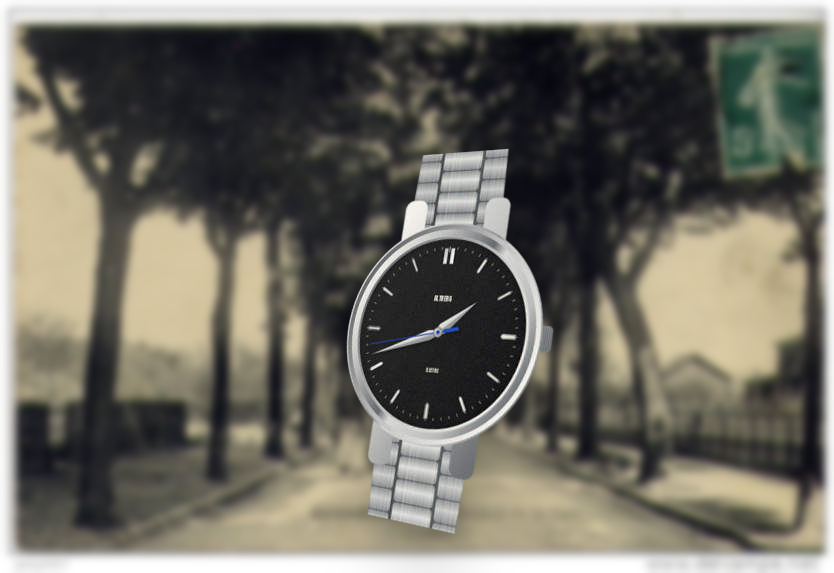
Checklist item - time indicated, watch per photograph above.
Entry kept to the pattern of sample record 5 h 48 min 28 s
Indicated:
1 h 41 min 43 s
